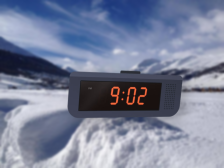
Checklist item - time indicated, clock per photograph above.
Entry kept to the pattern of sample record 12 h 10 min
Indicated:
9 h 02 min
